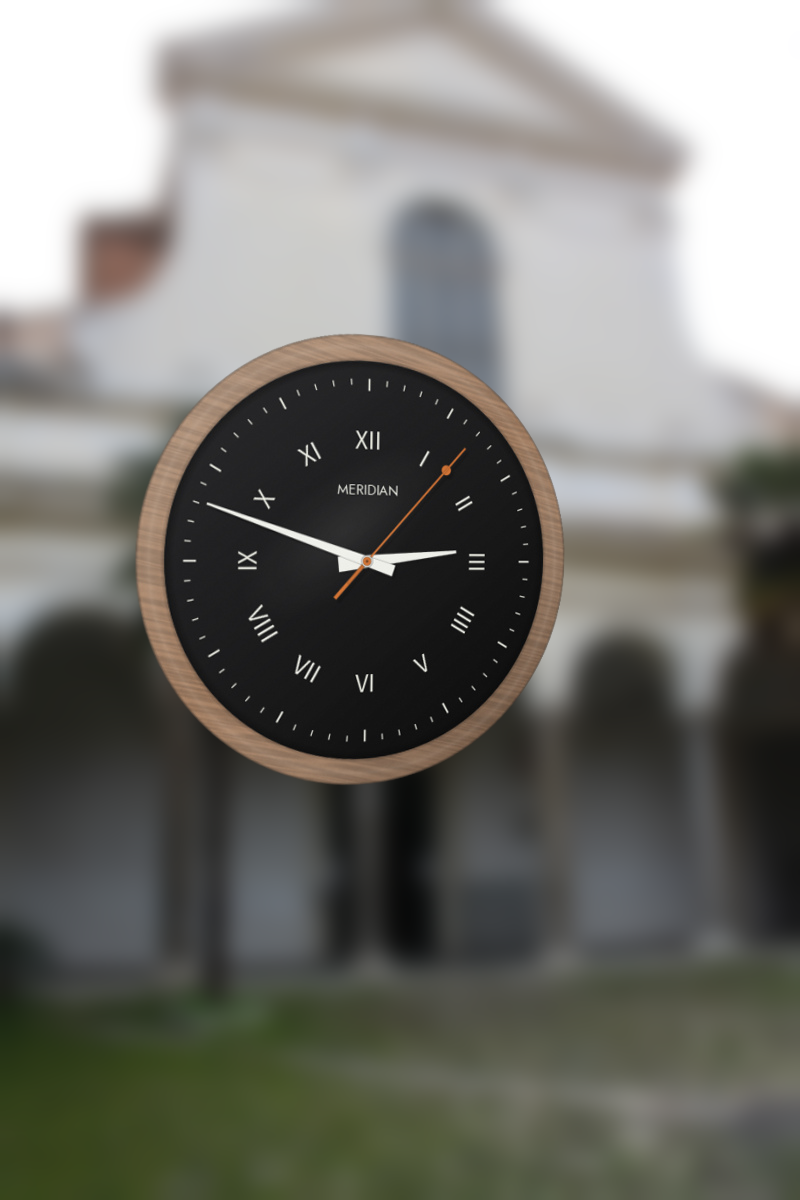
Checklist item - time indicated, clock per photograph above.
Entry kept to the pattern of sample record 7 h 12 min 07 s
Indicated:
2 h 48 min 07 s
